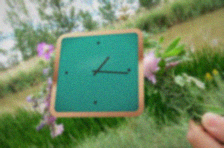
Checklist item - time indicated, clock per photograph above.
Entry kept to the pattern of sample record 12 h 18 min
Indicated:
1 h 16 min
